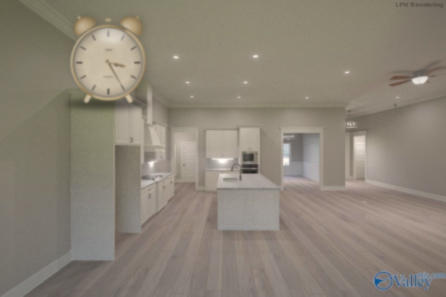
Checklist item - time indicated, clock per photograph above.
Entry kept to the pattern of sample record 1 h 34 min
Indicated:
3 h 25 min
